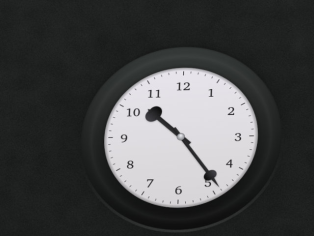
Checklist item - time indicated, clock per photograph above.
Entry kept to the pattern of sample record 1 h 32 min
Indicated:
10 h 24 min
